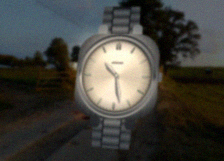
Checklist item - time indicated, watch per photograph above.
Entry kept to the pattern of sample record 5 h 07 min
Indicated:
10 h 28 min
